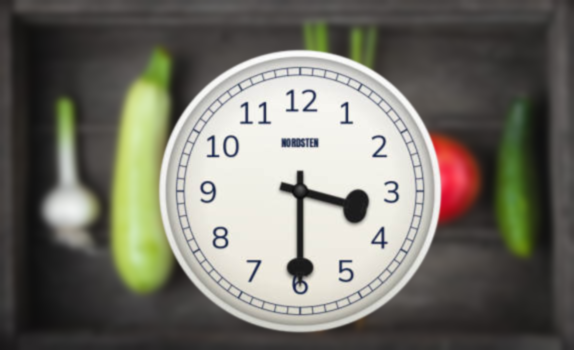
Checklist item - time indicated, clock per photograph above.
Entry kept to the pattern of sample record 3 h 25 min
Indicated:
3 h 30 min
